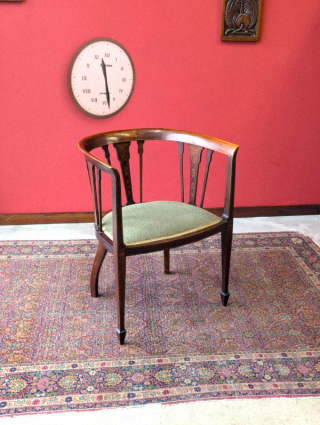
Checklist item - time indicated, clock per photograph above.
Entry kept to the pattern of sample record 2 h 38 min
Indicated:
11 h 28 min
